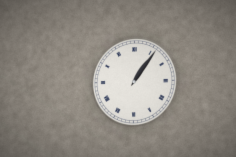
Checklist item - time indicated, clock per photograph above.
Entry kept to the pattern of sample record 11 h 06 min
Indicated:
1 h 06 min
